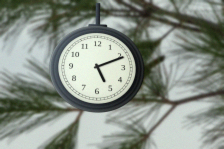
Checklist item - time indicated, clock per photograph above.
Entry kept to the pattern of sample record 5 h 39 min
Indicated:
5 h 11 min
